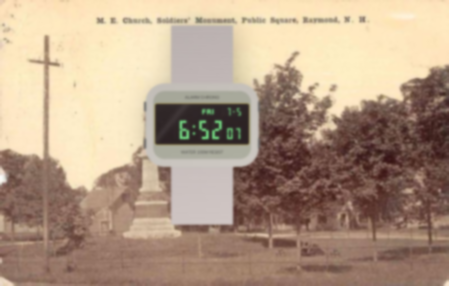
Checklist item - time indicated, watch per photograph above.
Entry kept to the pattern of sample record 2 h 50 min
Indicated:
6 h 52 min
